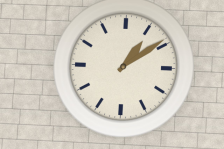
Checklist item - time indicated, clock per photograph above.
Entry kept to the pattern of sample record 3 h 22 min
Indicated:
1 h 09 min
